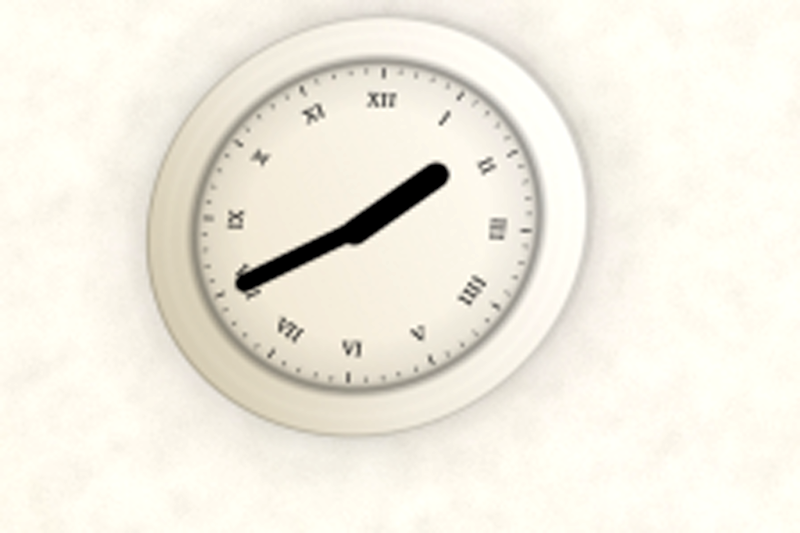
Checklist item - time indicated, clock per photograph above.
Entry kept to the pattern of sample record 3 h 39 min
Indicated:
1 h 40 min
